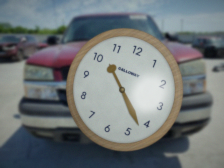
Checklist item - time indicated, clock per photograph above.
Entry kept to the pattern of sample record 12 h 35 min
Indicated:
10 h 22 min
